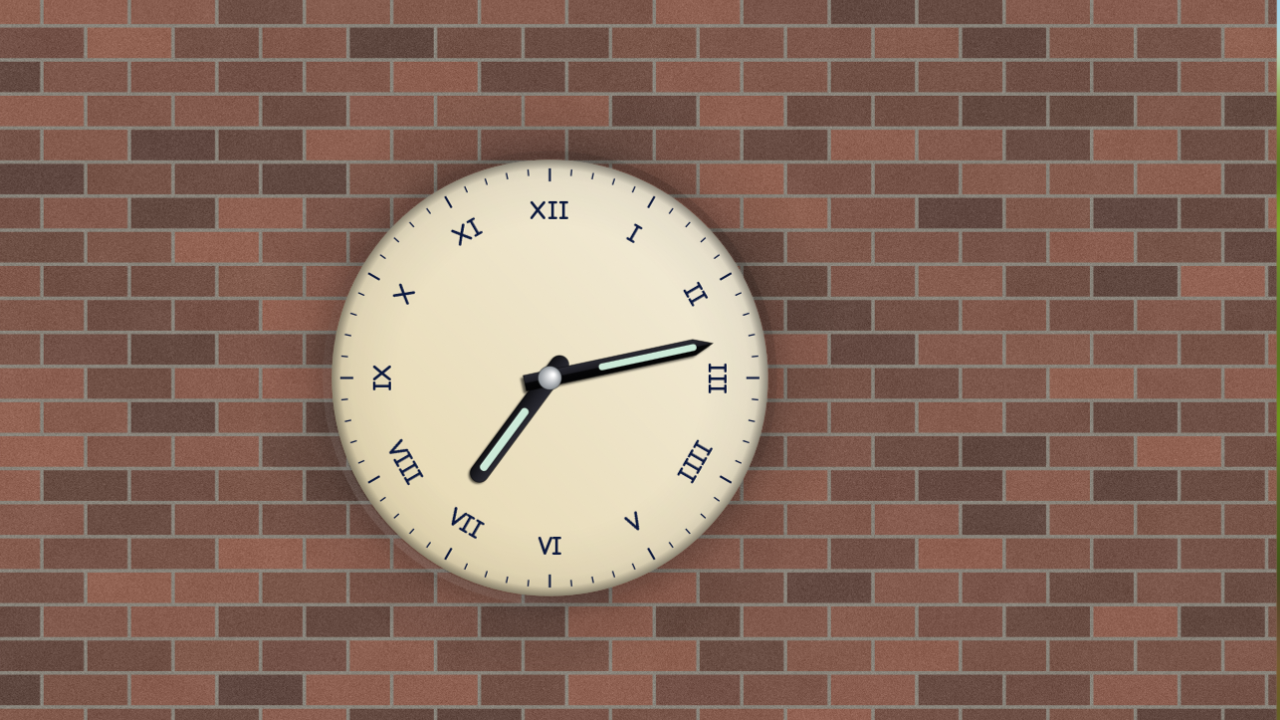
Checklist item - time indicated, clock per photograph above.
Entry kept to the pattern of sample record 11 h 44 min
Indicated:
7 h 13 min
